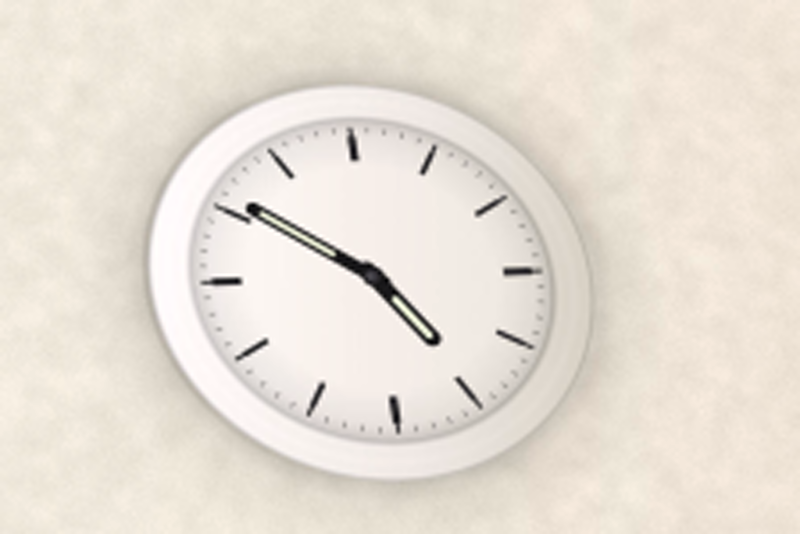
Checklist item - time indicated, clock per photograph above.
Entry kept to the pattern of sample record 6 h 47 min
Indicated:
4 h 51 min
